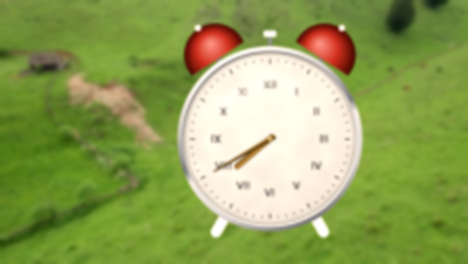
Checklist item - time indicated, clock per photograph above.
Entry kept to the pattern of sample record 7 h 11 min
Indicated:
7 h 40 min
